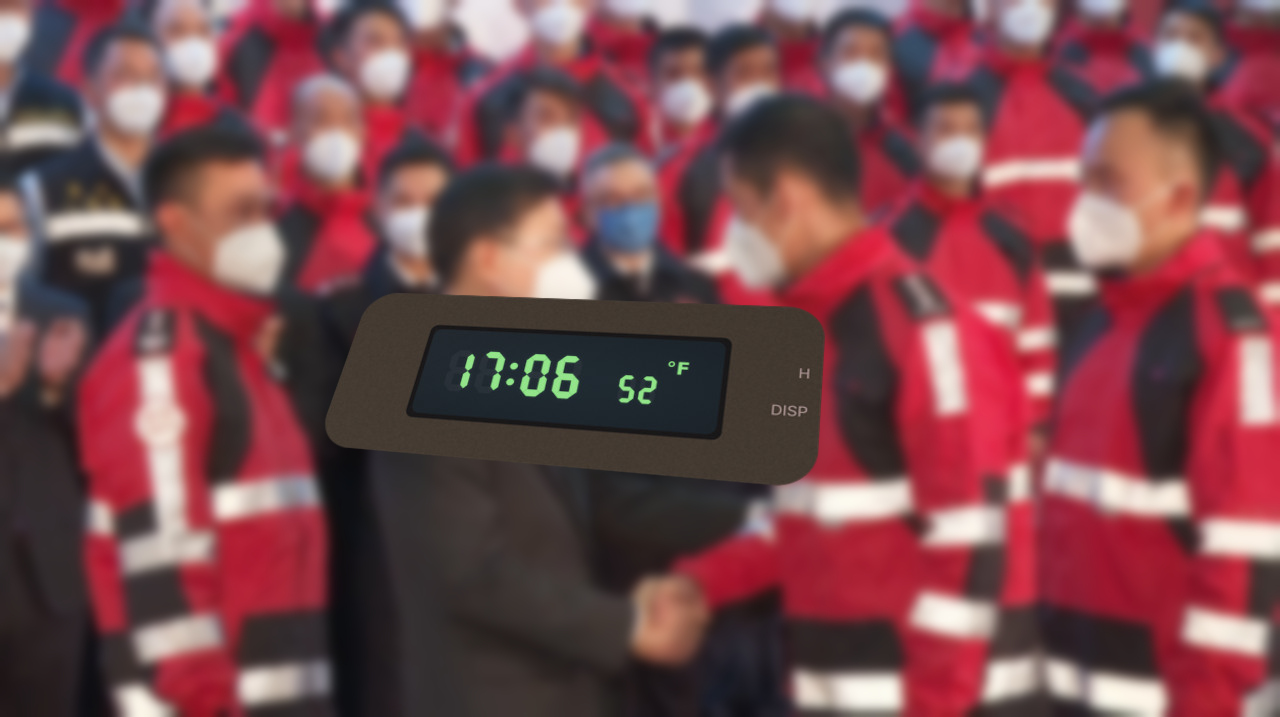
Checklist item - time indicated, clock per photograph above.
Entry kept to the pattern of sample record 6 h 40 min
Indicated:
17 h 06 min
